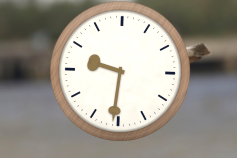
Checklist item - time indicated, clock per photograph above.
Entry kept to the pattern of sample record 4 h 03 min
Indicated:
9 h 31 min
